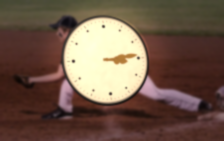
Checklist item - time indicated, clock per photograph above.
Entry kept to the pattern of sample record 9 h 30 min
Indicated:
3 h 14 min
